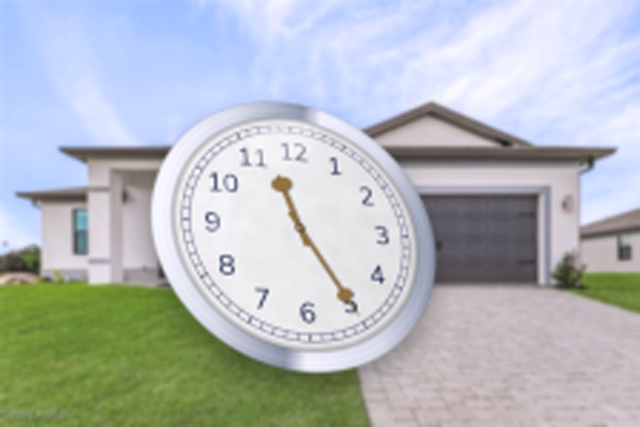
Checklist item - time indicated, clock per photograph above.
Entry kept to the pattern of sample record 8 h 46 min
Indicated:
11 h 25 min
